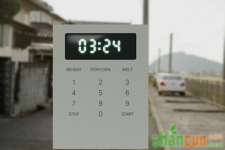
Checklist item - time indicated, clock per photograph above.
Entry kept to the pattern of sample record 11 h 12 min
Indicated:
3 h 24 min
